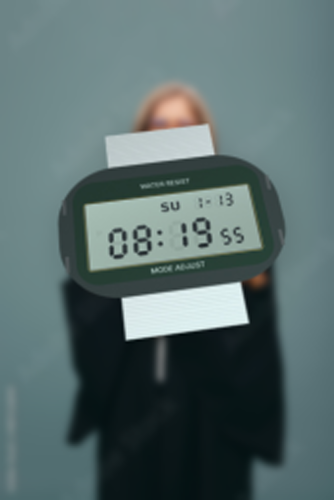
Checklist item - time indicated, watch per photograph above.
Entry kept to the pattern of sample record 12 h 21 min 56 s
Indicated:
8 h 19 min 55 s
